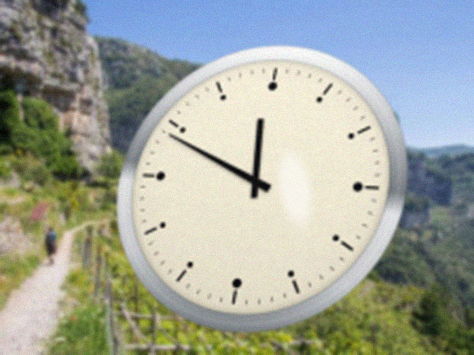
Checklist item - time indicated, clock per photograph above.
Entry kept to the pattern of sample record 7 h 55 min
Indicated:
11 h 49 min
